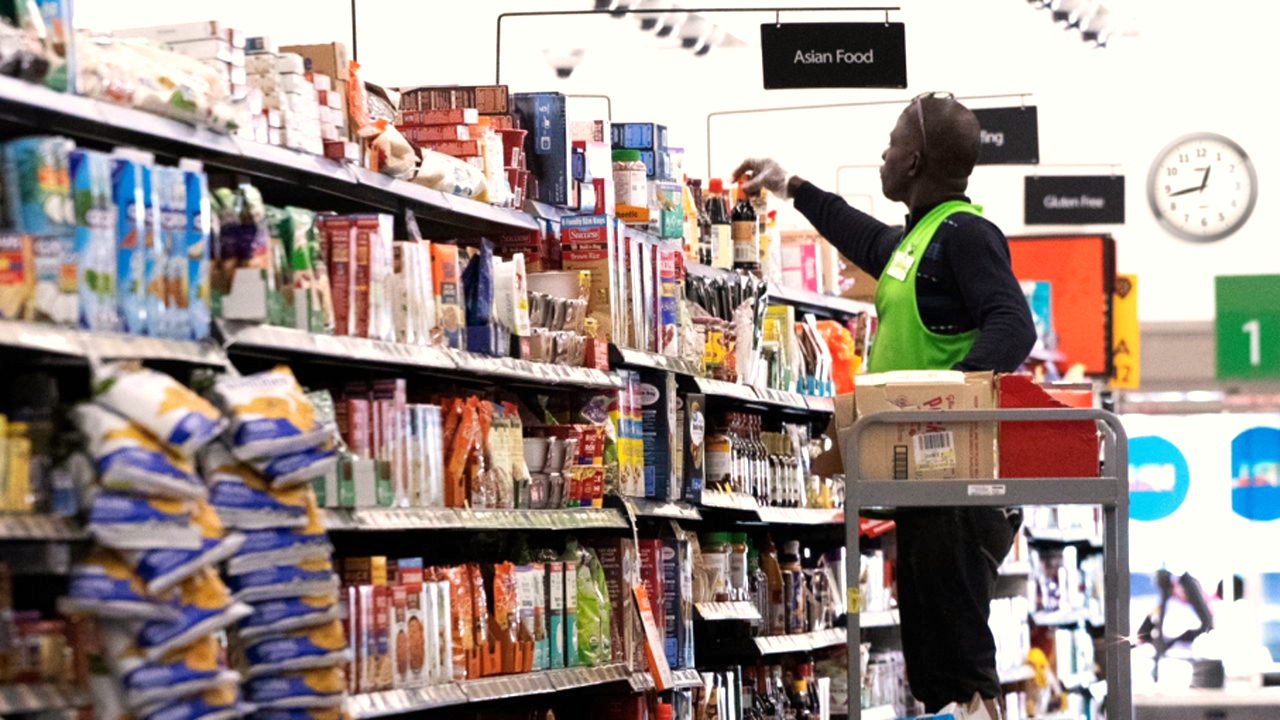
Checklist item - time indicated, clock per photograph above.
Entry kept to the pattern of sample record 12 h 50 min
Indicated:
12 h 43 min
